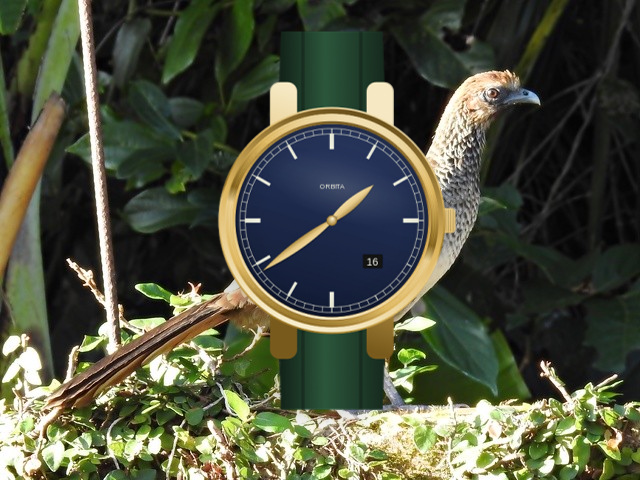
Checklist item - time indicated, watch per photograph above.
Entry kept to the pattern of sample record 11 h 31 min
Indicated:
1 h 39 min
